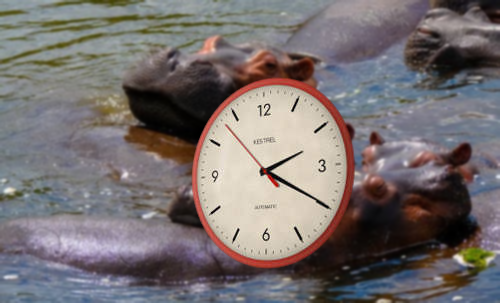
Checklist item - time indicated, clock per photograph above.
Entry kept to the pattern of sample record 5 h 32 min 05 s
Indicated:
2 h 19 min 53 s
